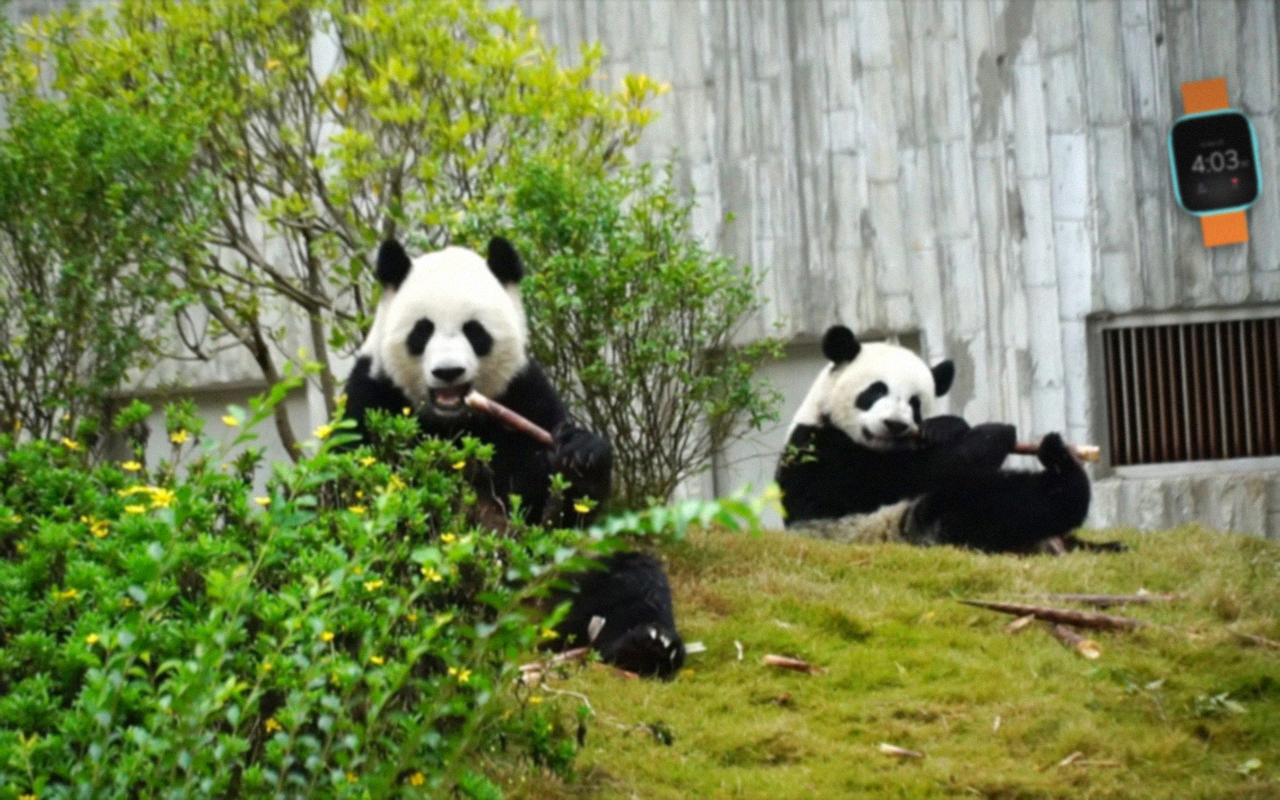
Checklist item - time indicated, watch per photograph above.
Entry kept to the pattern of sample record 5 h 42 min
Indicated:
4 h 03 min
